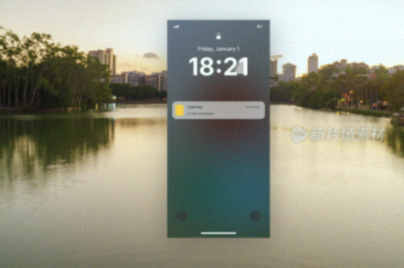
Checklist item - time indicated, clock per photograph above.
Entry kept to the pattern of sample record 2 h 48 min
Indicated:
18 h 21 min
